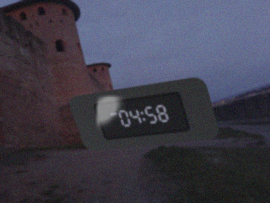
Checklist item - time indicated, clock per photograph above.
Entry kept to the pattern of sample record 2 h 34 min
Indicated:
4 h 58 min
